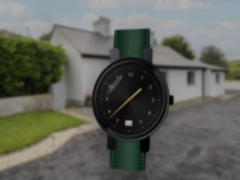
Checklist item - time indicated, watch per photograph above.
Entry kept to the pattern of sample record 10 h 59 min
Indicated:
1 h 38 min
